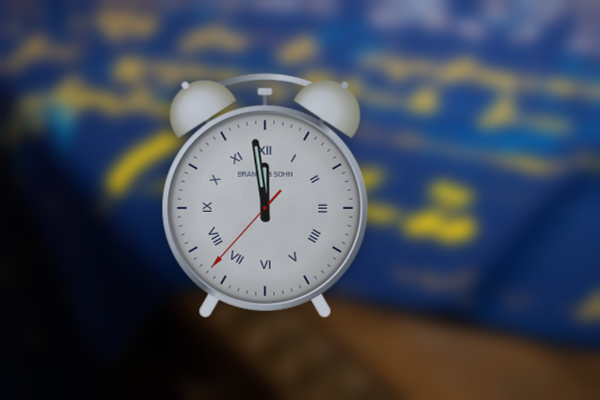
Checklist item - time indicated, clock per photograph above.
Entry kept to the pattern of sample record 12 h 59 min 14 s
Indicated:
11 h 58 min 37 s
